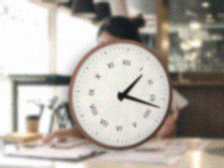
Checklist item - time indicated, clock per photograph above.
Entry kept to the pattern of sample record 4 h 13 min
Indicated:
1 h 17 min
